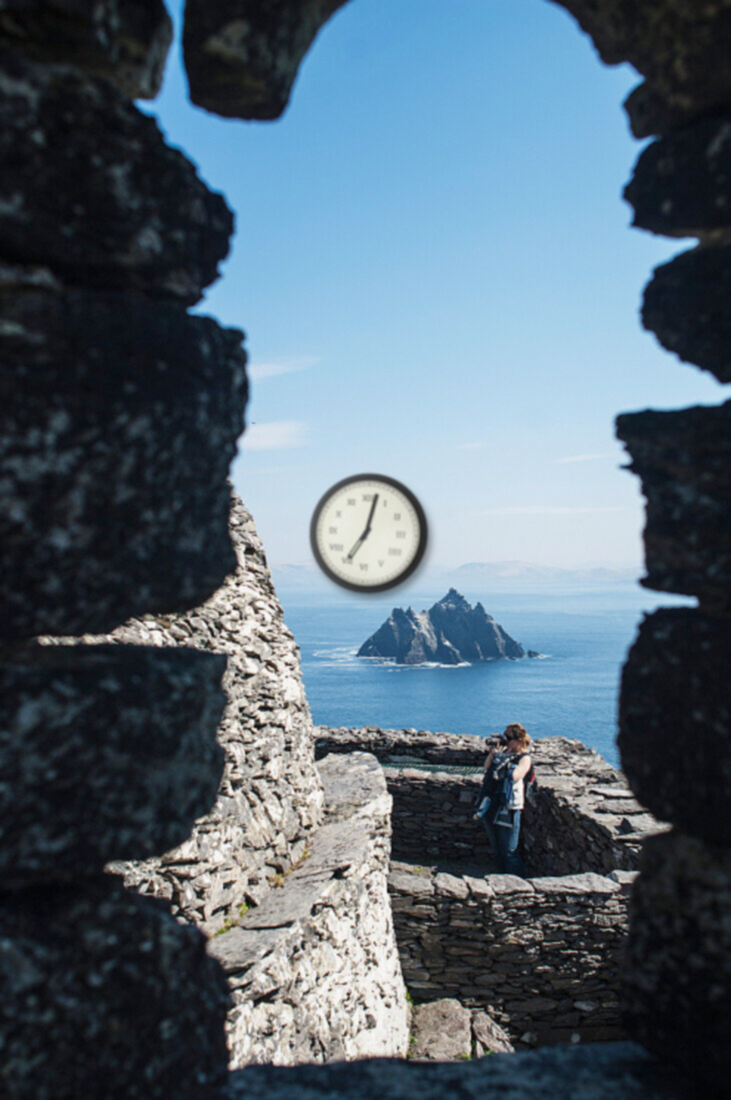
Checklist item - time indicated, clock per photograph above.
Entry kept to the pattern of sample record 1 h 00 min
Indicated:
7 h 02 min
